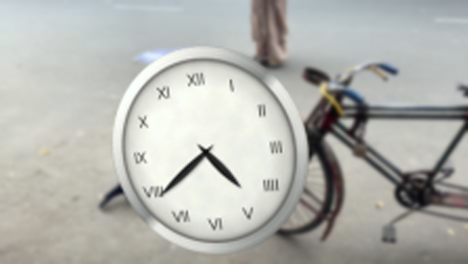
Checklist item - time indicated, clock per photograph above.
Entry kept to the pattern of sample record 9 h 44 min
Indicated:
4 h 39 min
